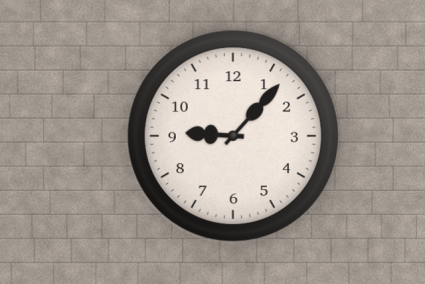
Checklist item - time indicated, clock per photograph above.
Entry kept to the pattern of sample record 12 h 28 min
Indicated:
9 h 07 min
